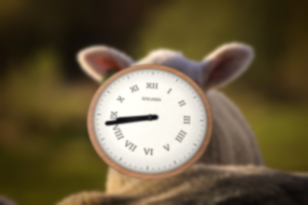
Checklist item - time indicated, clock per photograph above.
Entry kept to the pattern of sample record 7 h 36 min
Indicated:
8 h 43 min
